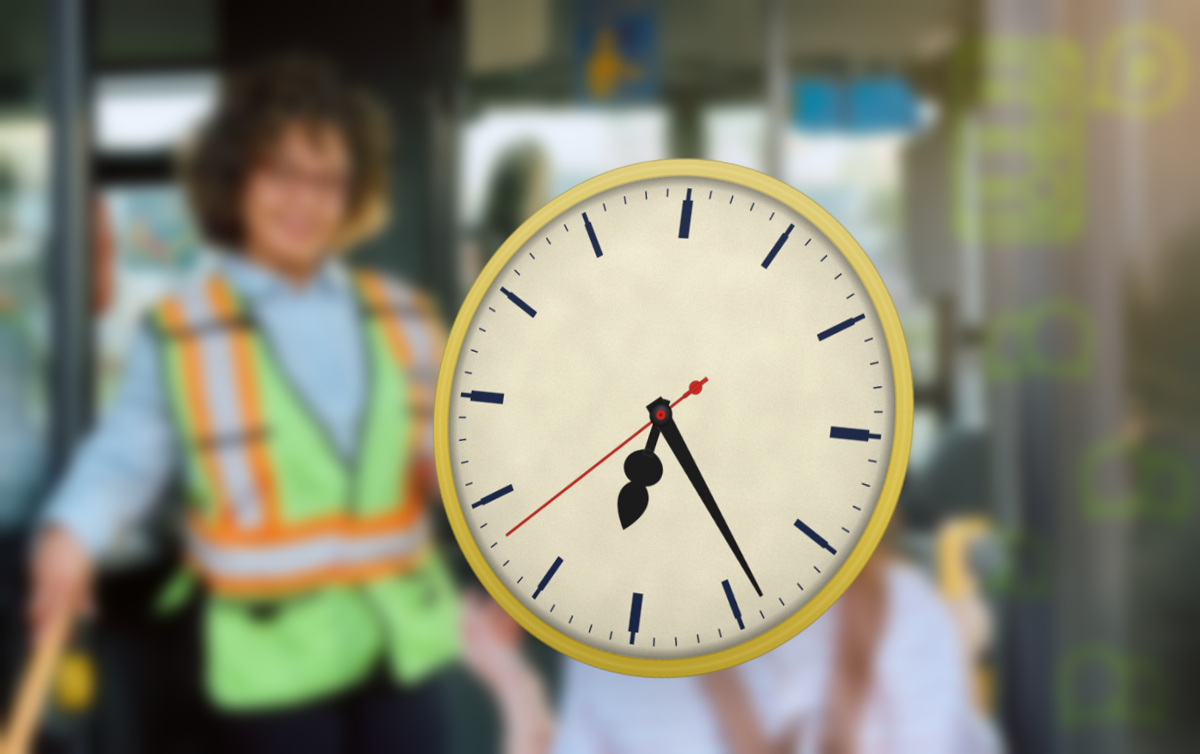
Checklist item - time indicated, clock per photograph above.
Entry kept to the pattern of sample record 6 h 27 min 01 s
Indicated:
6 h 23 min 38 s
